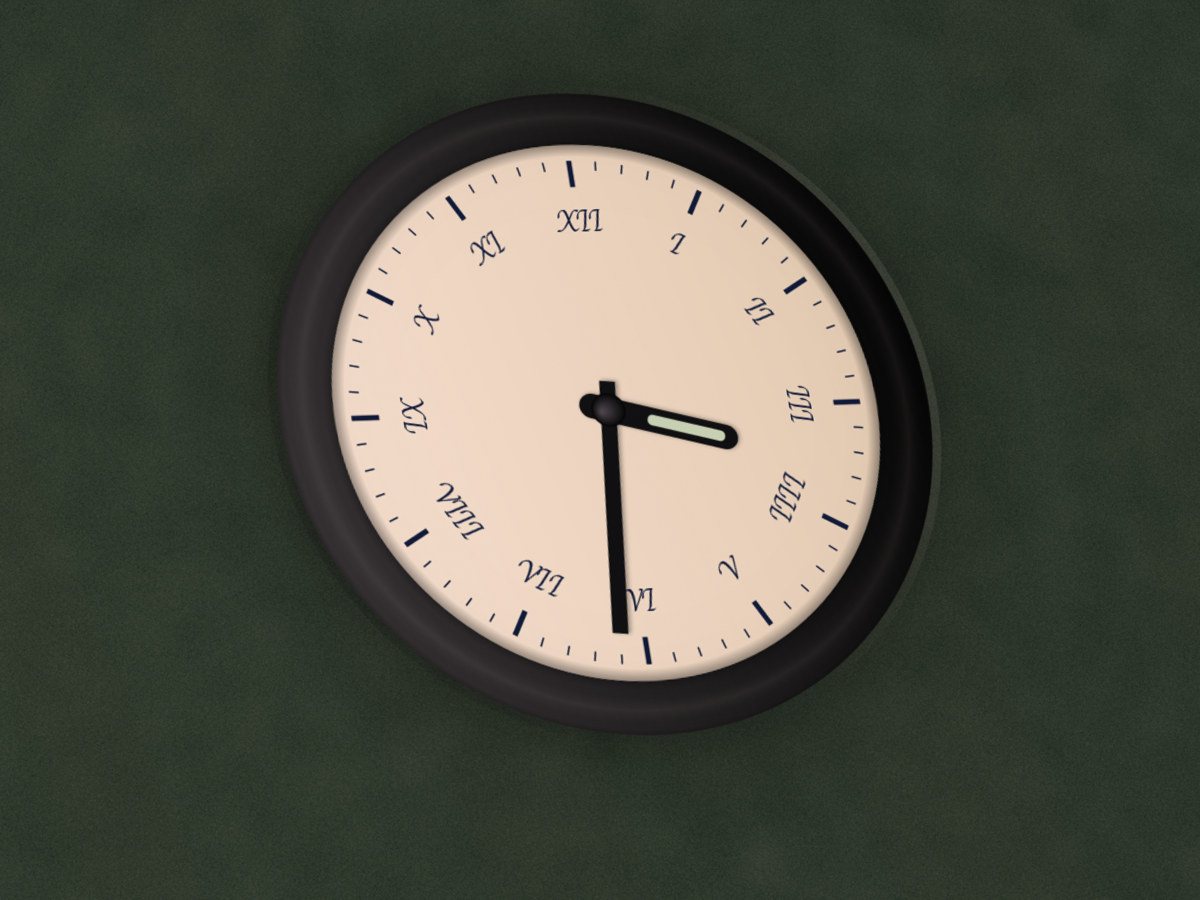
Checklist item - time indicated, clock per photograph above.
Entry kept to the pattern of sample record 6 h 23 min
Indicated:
3 h 31 min
